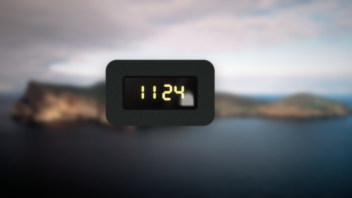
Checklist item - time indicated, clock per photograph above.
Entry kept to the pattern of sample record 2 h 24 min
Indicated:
11 h 24 min
